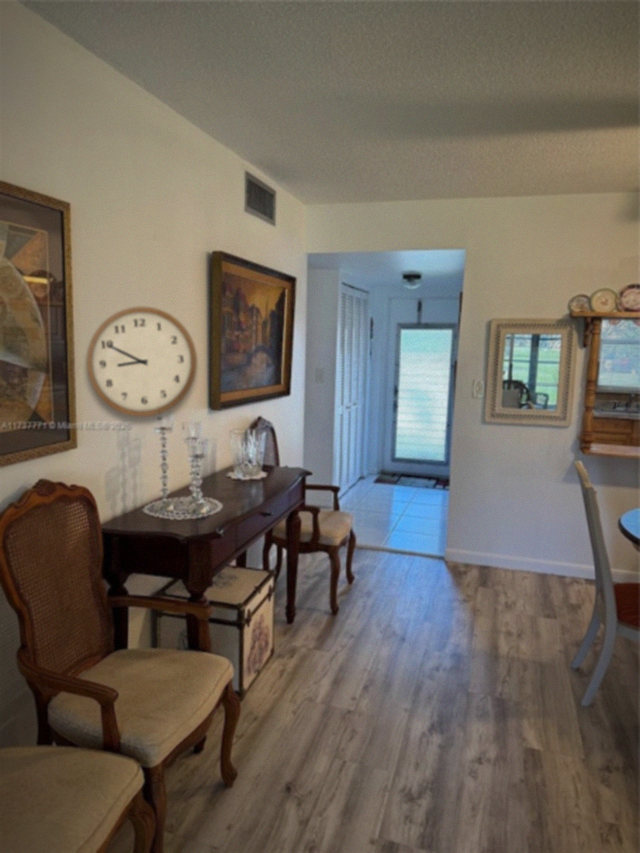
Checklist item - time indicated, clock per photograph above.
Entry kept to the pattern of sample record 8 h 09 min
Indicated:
8 h 50 min
